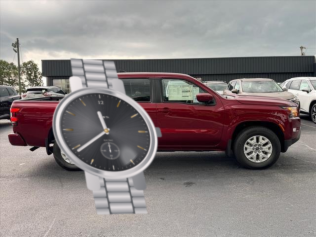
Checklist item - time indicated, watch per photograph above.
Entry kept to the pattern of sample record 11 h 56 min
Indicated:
11 h 39 min
